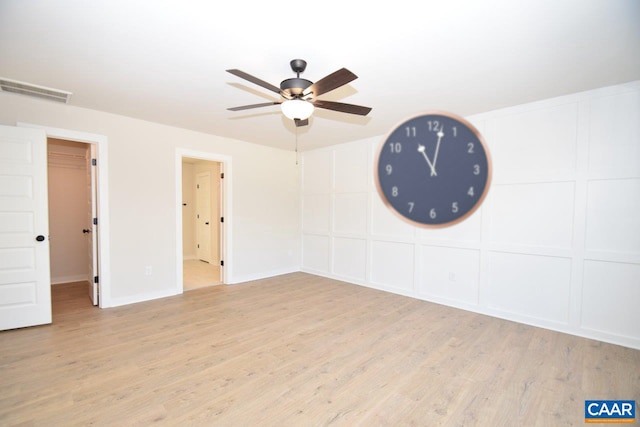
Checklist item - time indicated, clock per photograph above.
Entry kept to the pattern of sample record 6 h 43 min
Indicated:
11 h 02 min
